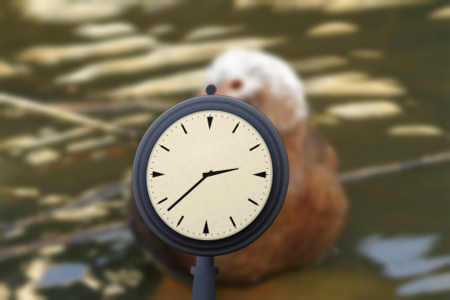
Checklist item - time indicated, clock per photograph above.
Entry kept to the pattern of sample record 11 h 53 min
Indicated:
2 h 38 min
